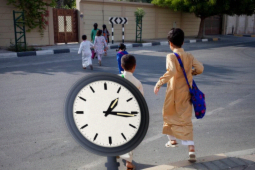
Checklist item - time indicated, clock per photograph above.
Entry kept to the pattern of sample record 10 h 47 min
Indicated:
1 h 16 min
